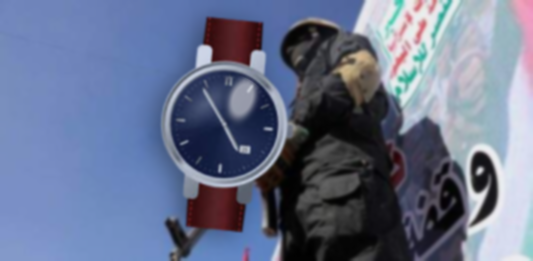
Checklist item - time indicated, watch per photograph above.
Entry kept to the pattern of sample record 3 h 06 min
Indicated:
4 h 54 min
